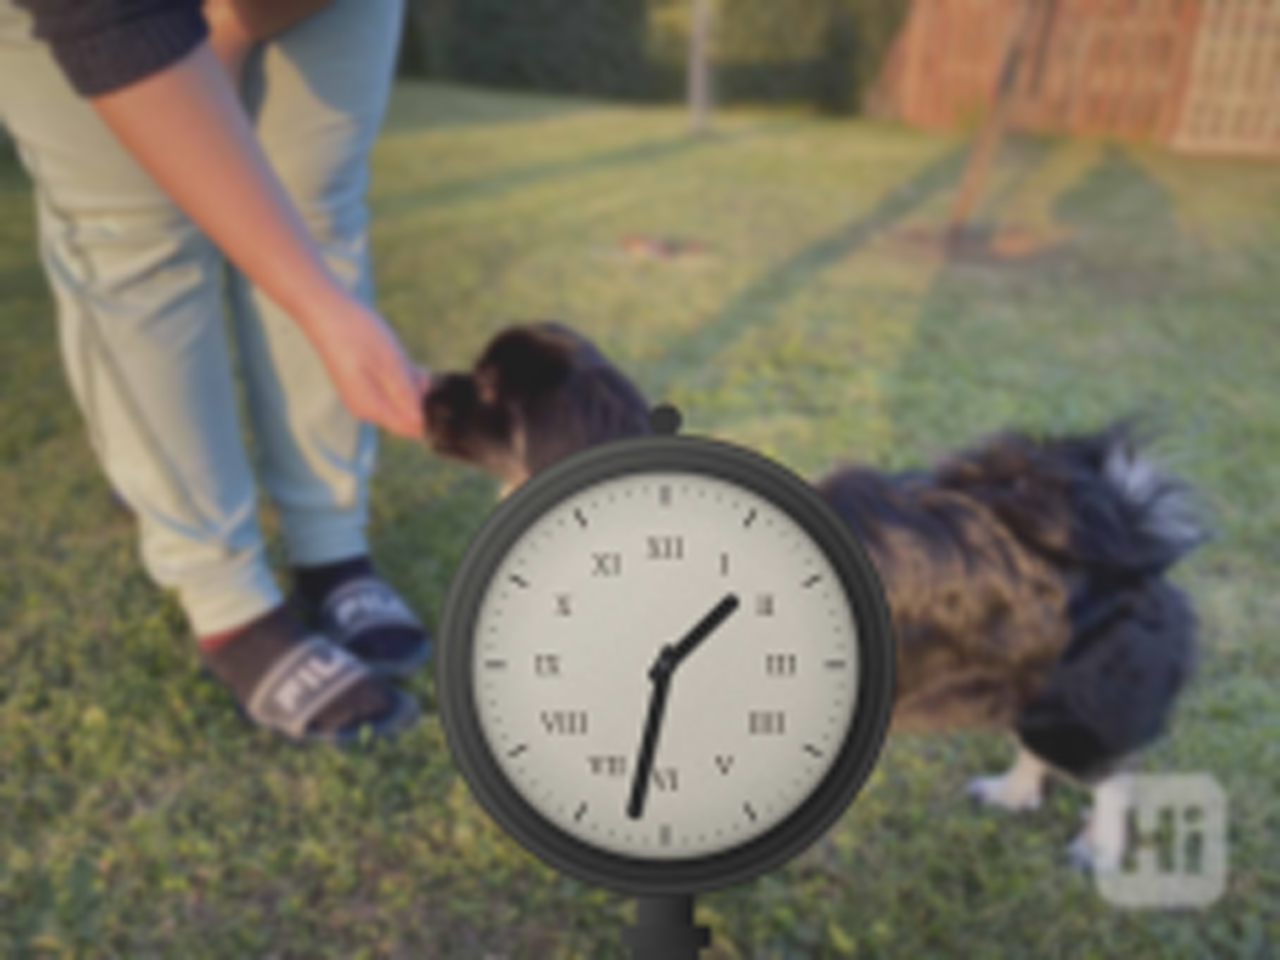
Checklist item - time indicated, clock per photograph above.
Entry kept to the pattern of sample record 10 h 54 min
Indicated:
1 h 32 min
